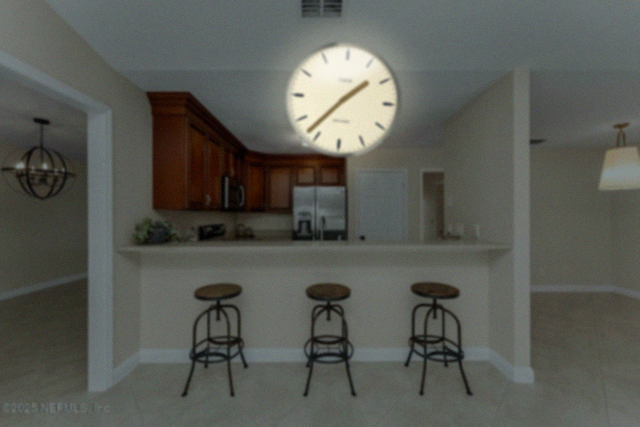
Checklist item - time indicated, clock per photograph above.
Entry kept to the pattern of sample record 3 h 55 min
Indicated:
1 h 37 min
